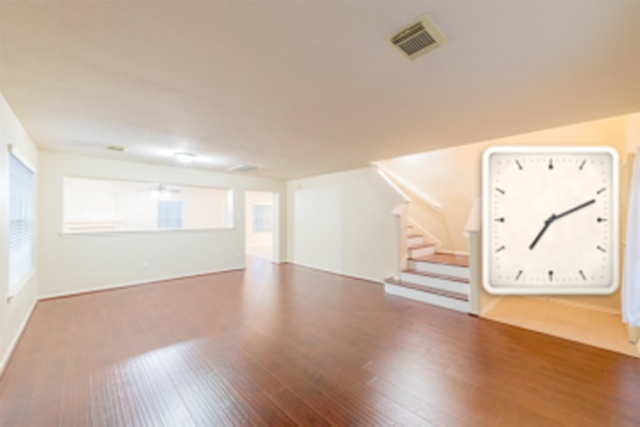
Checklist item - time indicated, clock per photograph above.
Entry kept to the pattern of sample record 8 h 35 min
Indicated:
7 h 11 min
